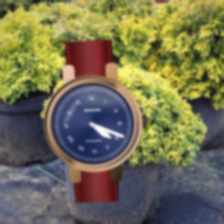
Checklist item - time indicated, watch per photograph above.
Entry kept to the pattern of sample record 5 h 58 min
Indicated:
4 h 19 min
